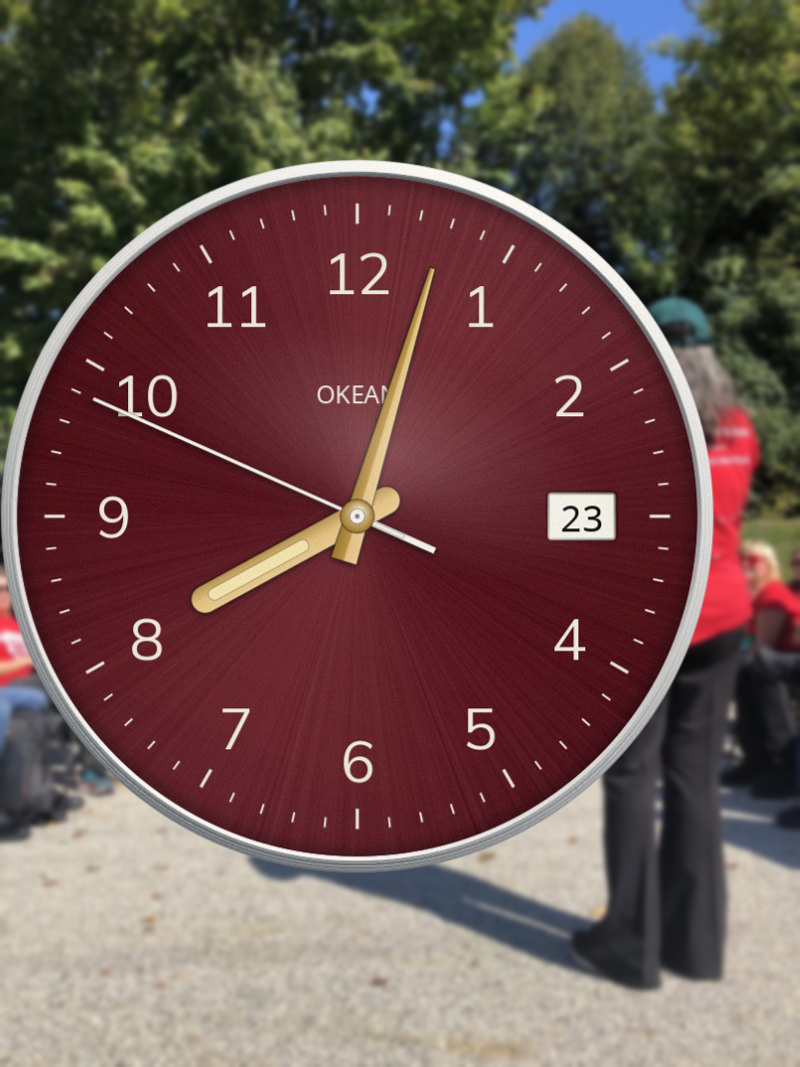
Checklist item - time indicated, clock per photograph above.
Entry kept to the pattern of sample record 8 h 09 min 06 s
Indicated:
8 h 02 min 49 s
